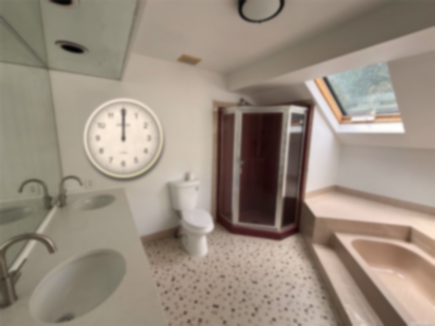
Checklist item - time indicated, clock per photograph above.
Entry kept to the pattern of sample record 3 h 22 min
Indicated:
12 h 00 min
